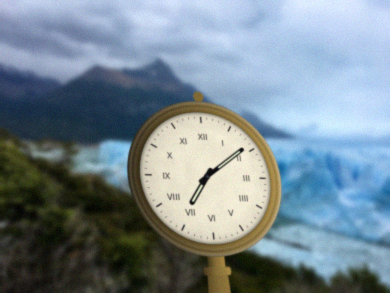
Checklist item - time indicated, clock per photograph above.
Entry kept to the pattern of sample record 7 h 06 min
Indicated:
7 h 09 min
